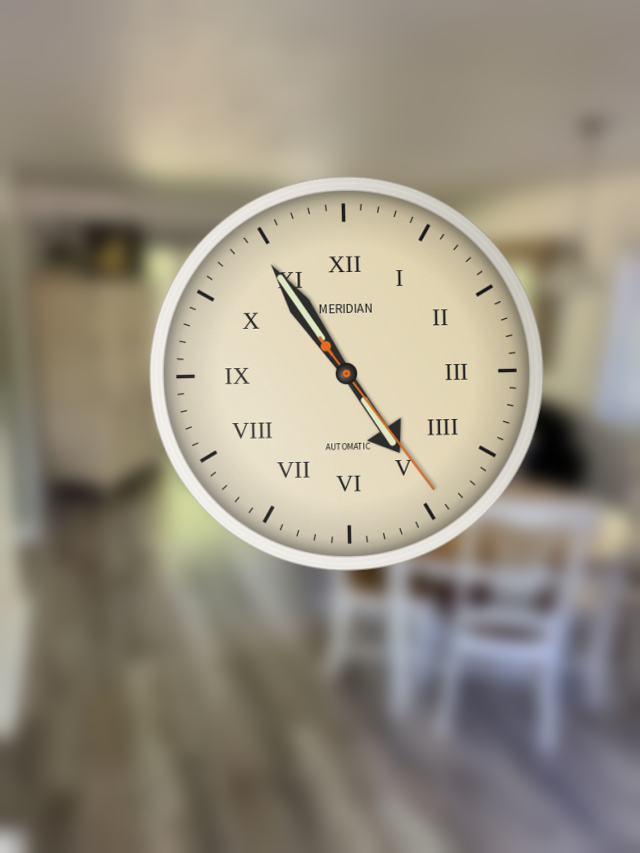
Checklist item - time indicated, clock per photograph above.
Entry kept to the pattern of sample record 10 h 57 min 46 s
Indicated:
4 h 54 min 24 s
